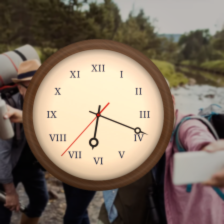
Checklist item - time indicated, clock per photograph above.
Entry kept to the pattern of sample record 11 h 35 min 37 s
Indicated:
6 h 18 min 37 s
